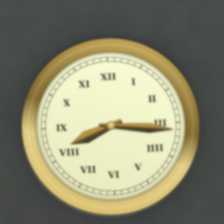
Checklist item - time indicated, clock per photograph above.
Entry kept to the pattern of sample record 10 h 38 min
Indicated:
8 h 16 min
